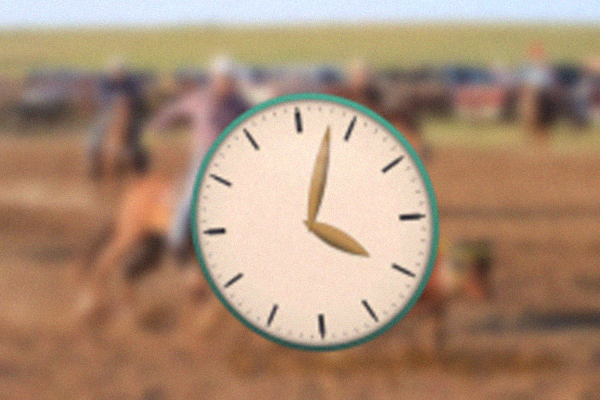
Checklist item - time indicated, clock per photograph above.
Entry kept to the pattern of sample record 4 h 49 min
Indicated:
4 h 03 min
